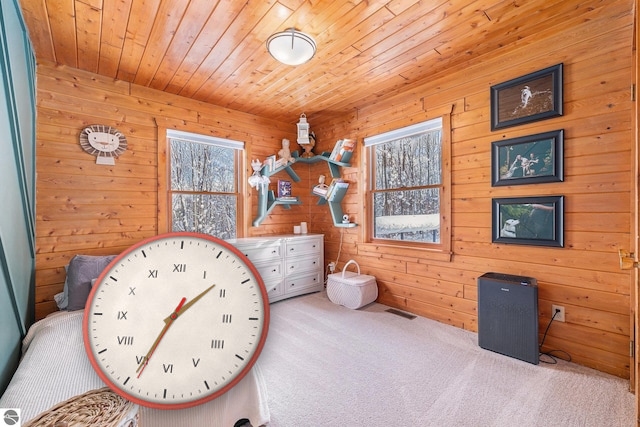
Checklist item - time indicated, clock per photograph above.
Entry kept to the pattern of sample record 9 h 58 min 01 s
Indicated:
1 h 34 min 34 s
